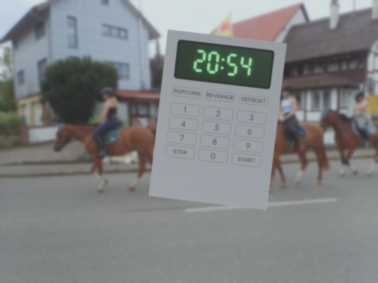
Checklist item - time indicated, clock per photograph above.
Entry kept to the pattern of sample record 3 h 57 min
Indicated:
20 h 54 min
